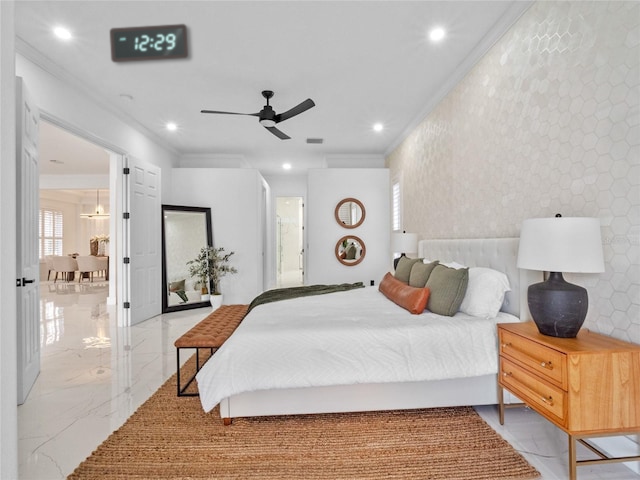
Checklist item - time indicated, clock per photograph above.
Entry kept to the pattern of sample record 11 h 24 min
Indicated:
12 h 29 min
